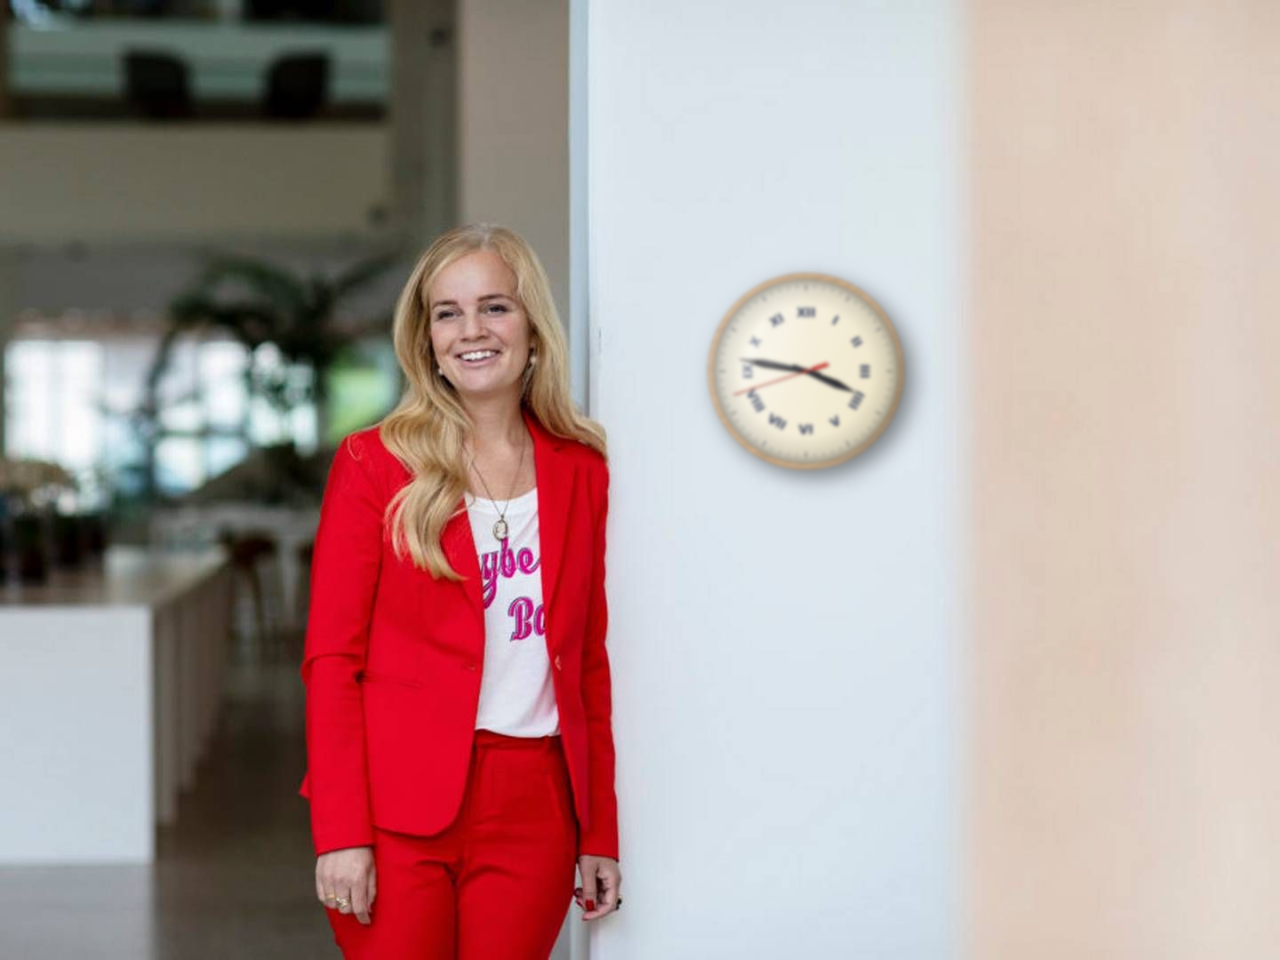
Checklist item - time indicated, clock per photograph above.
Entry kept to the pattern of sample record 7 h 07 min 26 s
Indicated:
3 h 46 min 42 s
